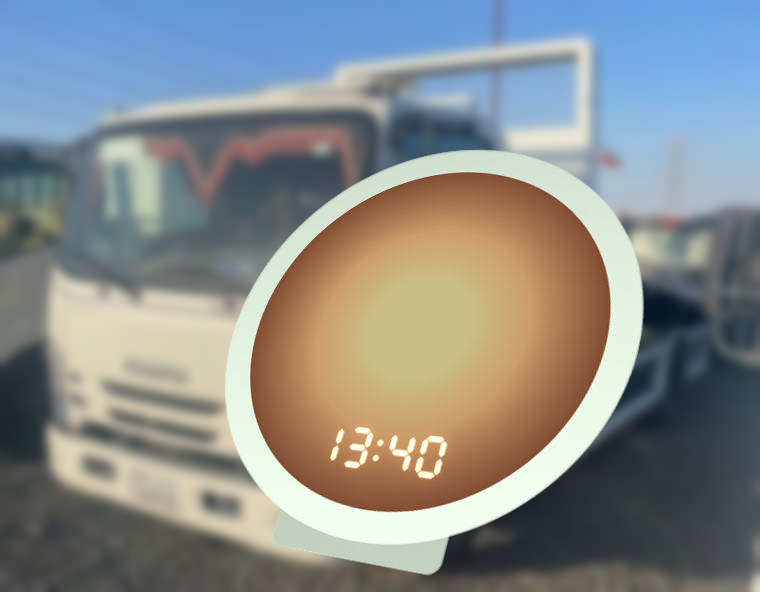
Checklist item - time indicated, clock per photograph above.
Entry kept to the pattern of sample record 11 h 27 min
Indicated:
13 h 40 min
